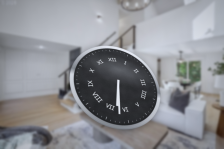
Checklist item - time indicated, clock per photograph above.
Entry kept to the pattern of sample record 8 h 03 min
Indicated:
6 h 32 min
